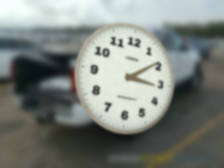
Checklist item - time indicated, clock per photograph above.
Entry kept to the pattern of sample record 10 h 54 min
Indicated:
3 h 09 min
